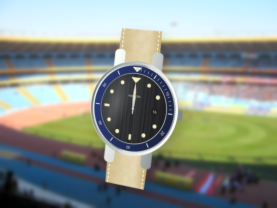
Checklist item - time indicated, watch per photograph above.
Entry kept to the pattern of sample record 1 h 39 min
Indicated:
12 h 00 min
